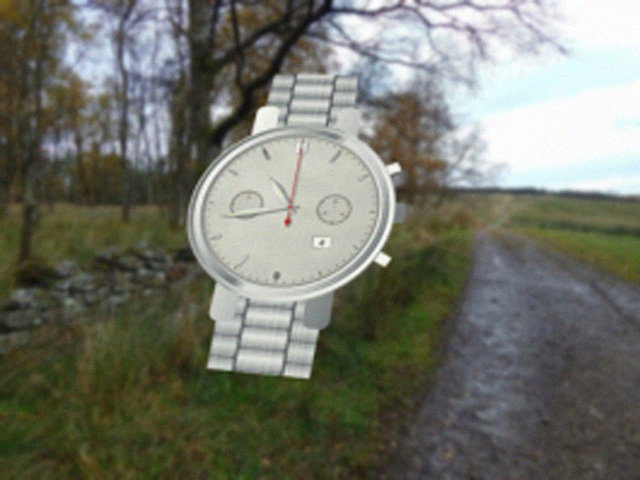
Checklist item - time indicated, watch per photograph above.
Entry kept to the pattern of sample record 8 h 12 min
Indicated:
10 h 43 min
